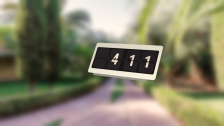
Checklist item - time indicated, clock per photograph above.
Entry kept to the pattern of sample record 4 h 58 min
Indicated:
4 h 11 min
